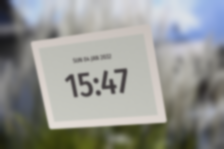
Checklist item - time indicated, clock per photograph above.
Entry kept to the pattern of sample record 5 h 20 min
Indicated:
15 h 47 min
